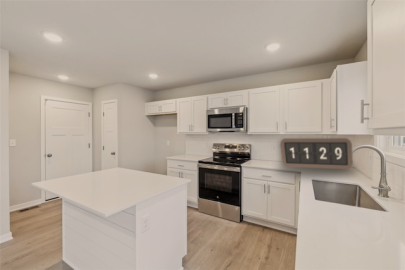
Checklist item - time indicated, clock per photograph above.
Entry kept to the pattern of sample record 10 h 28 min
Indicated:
11 h 29 min
